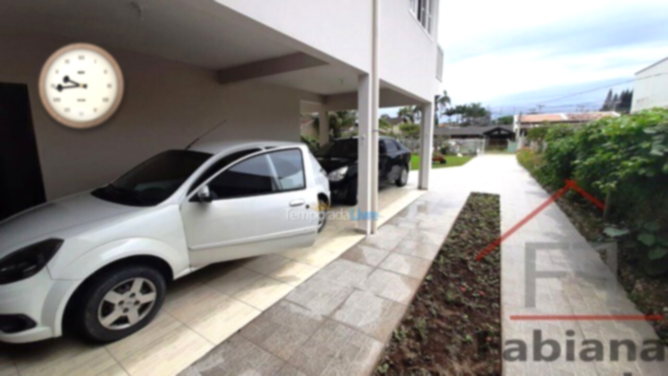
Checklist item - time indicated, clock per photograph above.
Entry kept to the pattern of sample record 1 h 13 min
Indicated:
9 h 44 min
